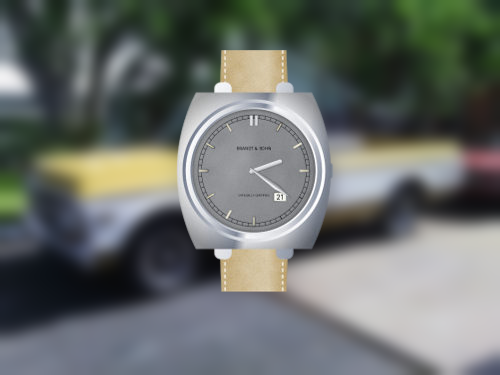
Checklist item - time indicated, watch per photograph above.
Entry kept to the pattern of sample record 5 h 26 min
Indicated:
2 h 21 min
